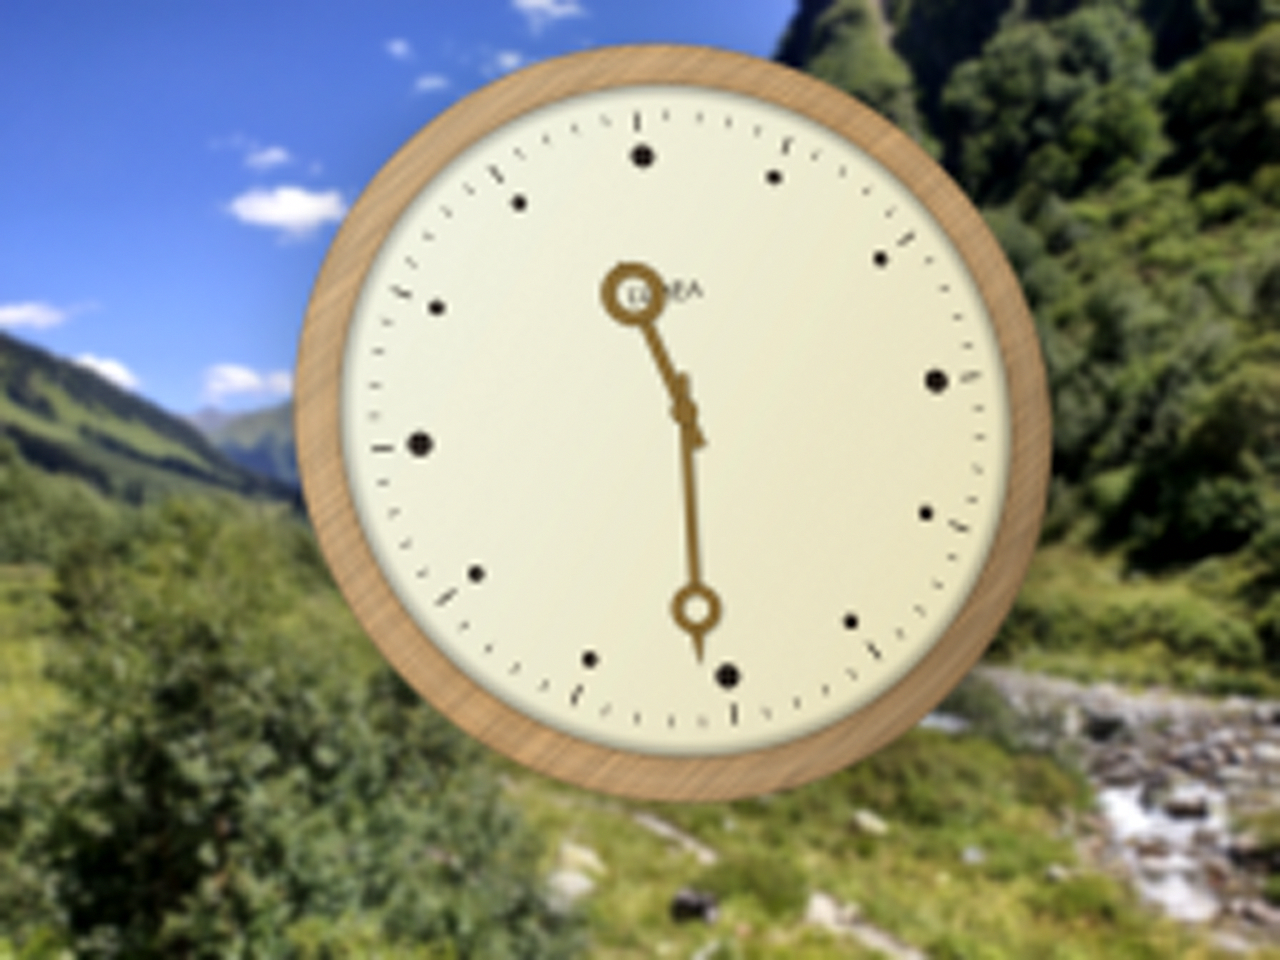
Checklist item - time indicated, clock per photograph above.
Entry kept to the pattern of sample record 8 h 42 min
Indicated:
11 h 31 min
